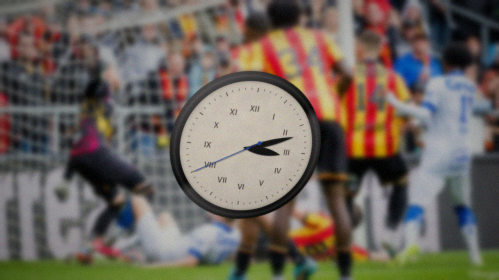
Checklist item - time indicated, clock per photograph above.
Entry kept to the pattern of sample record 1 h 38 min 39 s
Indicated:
3 h 11 min 40 s
